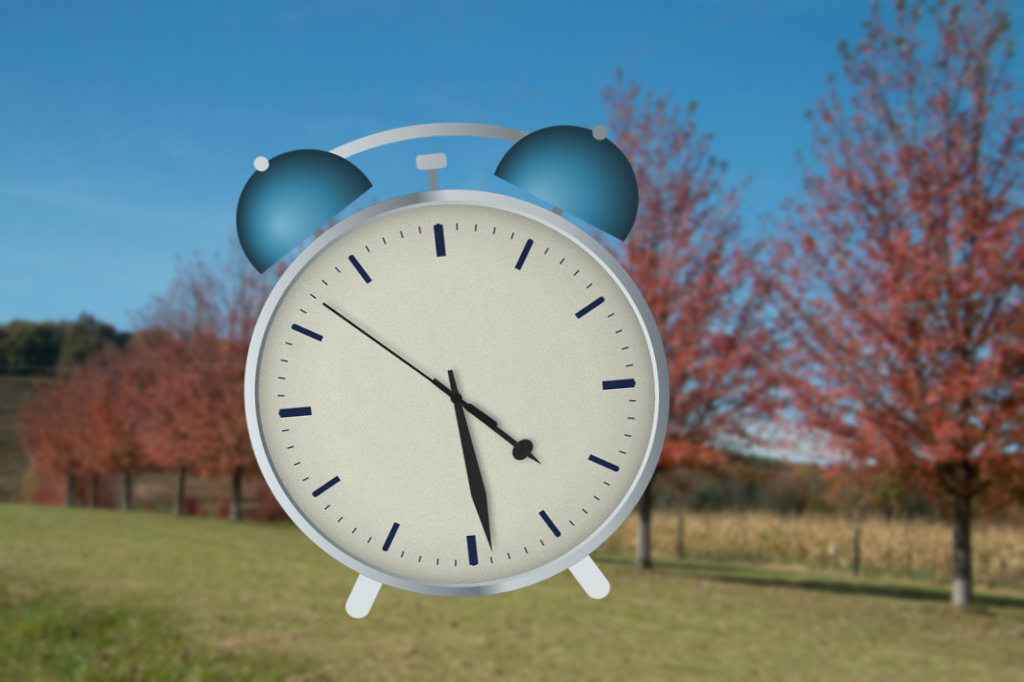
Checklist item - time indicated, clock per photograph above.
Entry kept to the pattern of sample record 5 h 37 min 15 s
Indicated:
4 h 28 min 52 s
